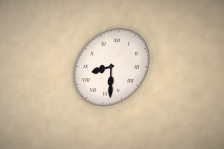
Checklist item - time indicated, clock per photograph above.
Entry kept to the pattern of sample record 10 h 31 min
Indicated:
8 h 28 min
